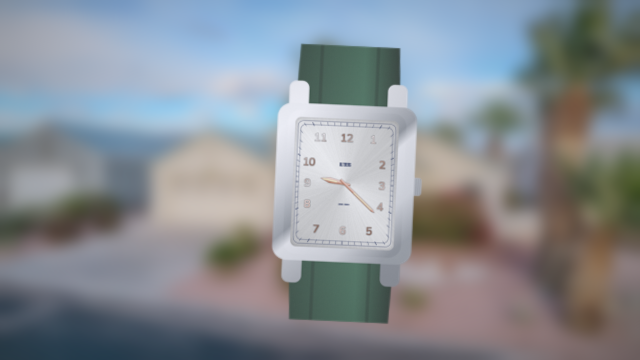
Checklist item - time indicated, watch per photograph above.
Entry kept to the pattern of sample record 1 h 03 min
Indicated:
9 h 22 min
